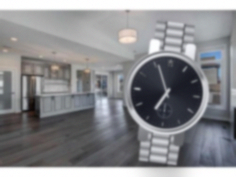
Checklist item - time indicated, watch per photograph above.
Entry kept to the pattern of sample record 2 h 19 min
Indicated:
6 h 56 min
